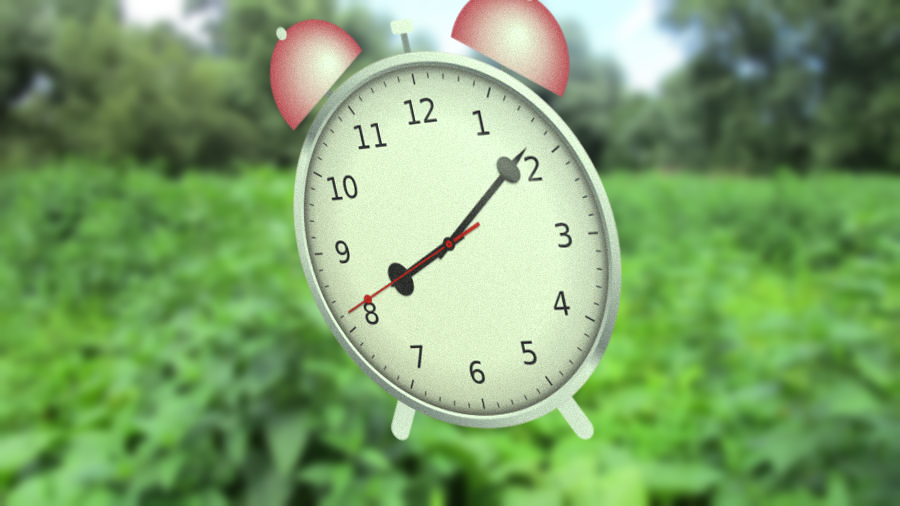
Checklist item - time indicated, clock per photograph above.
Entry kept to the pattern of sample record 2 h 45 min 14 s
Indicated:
8 h 08 min 41 s
